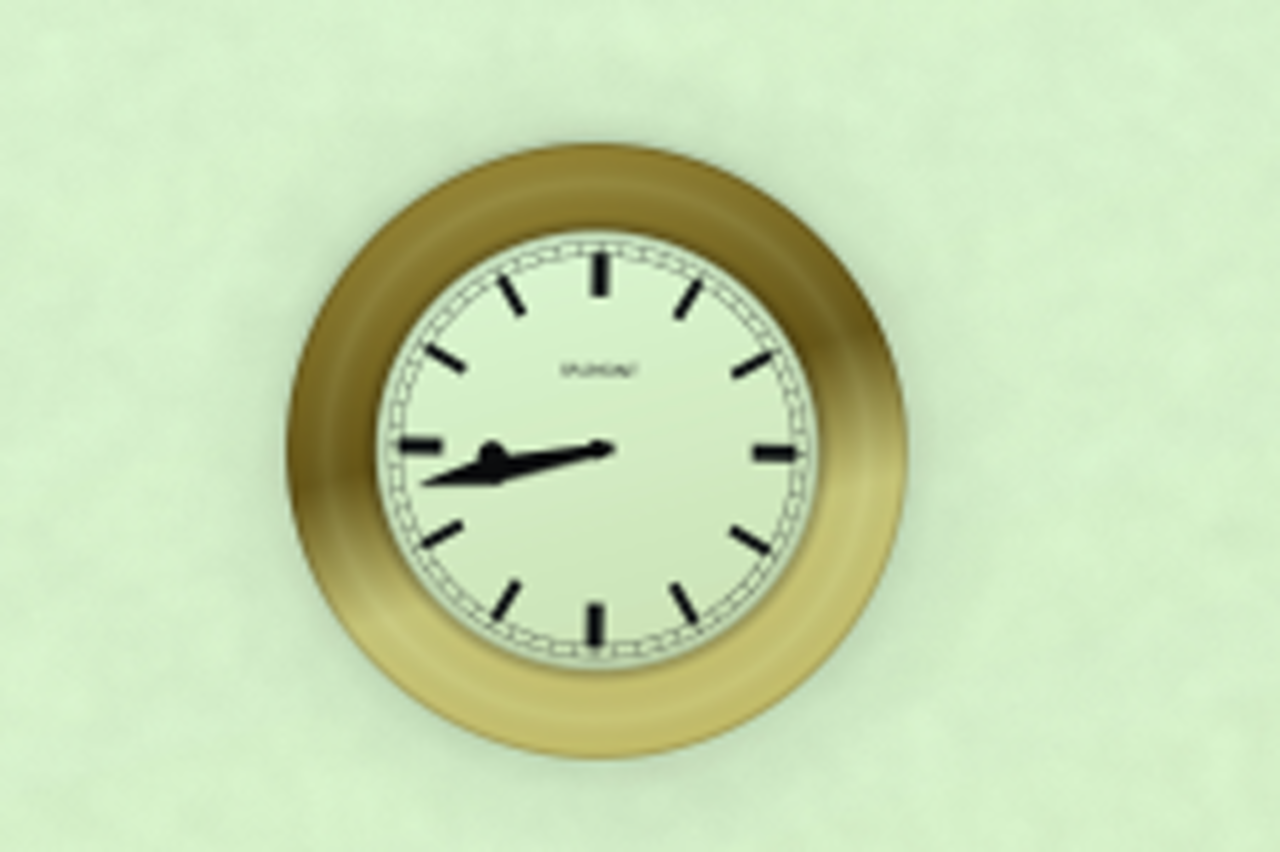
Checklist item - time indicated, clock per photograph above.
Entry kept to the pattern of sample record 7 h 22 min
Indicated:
8 h 43 min
